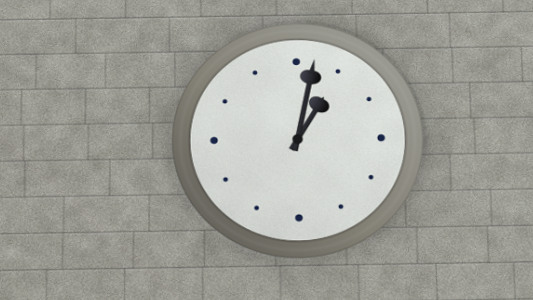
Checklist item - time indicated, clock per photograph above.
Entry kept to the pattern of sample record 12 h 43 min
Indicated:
1 h 02 min
